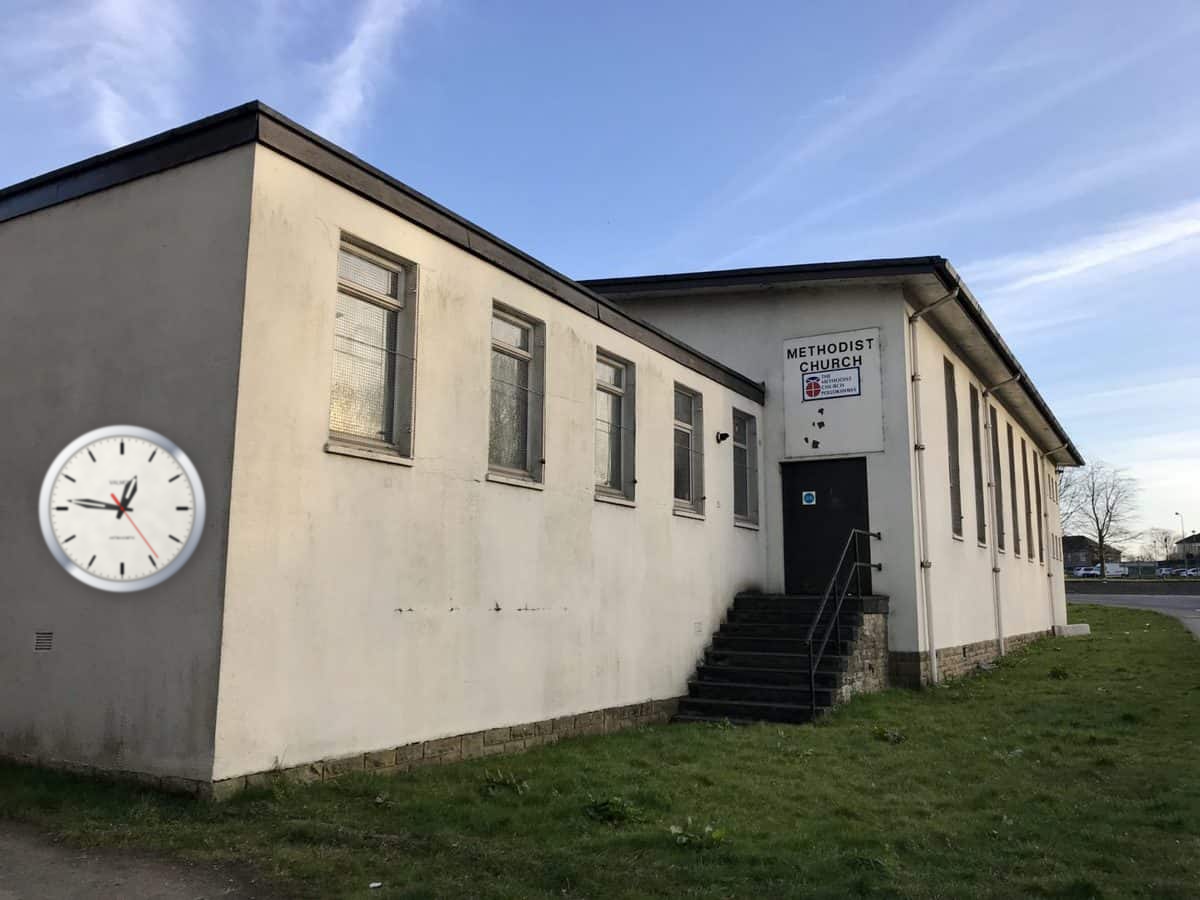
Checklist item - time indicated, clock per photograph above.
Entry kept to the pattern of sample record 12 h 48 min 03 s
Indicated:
12 h 46 min 24 s
